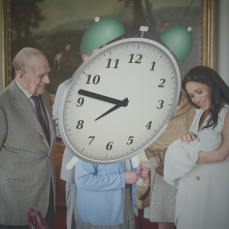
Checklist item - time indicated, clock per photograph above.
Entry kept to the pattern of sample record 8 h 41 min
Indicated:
7 h 47 min
